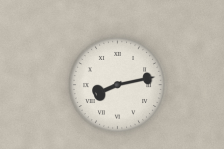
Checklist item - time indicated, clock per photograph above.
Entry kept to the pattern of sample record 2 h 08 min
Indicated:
8 h 13 min
